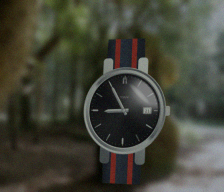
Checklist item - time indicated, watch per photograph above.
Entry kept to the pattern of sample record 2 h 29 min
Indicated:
8 h 55 min
